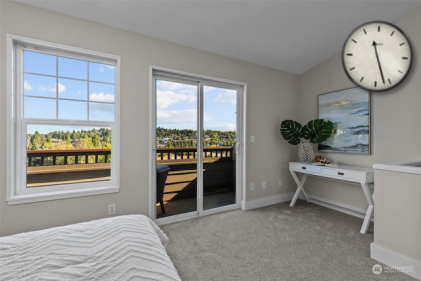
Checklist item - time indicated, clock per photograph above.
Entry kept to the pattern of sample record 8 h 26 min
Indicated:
11 h 27 min
